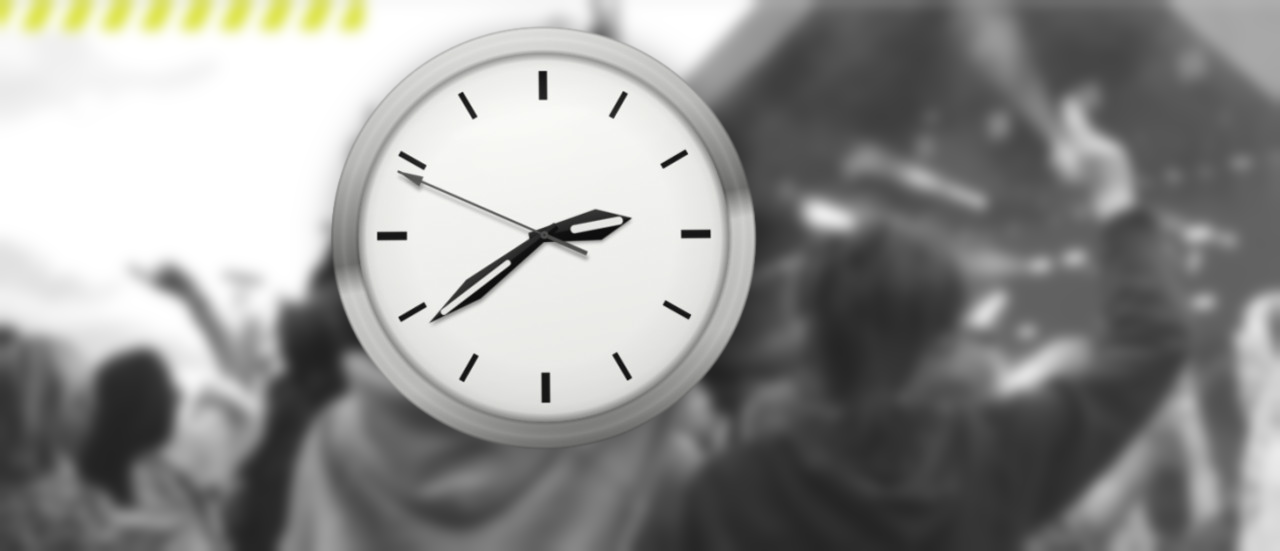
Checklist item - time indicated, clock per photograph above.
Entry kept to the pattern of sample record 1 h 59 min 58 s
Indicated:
2 h 38 min 49 s
